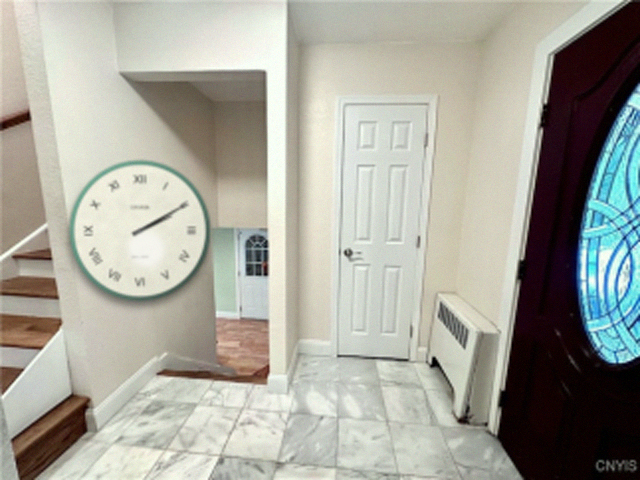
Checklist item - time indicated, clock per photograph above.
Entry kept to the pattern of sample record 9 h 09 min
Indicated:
2 h 10 min
